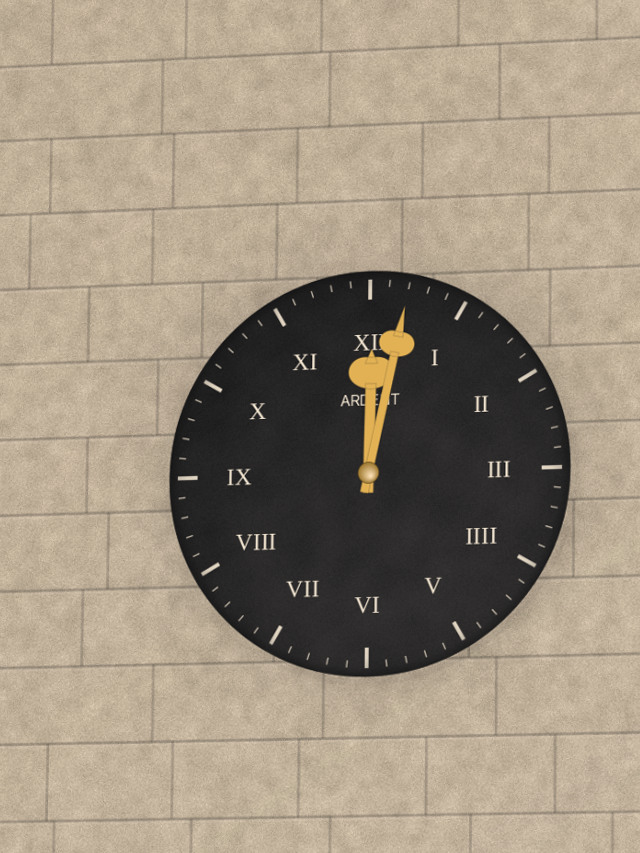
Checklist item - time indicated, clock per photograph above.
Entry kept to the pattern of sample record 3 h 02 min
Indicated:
12 h 02 min
